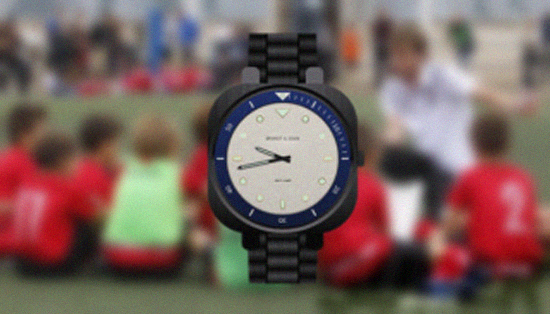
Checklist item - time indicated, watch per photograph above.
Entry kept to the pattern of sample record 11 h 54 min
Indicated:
9 h 43 min
